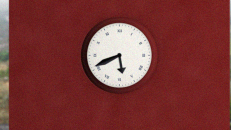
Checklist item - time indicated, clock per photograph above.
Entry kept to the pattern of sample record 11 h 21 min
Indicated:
5 h 41 min
